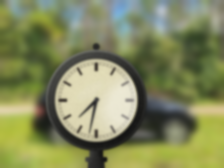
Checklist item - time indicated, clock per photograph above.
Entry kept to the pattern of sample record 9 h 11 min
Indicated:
7 h 32 min
